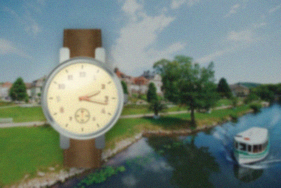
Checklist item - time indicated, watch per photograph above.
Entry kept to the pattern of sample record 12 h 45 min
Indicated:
2 h 17 min
